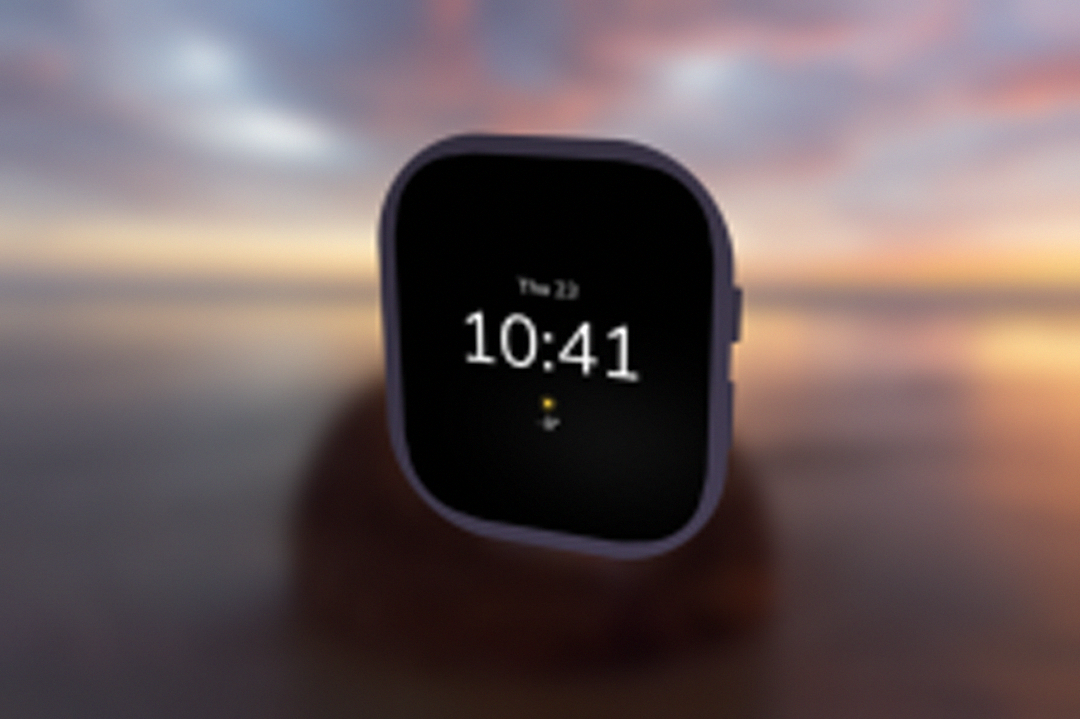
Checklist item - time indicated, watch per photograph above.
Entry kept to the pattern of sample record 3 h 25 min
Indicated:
10 h 41 min
